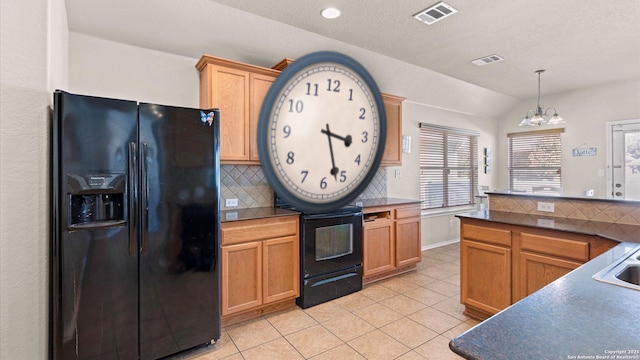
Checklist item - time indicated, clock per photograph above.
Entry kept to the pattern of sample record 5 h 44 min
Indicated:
3 h 27 min
